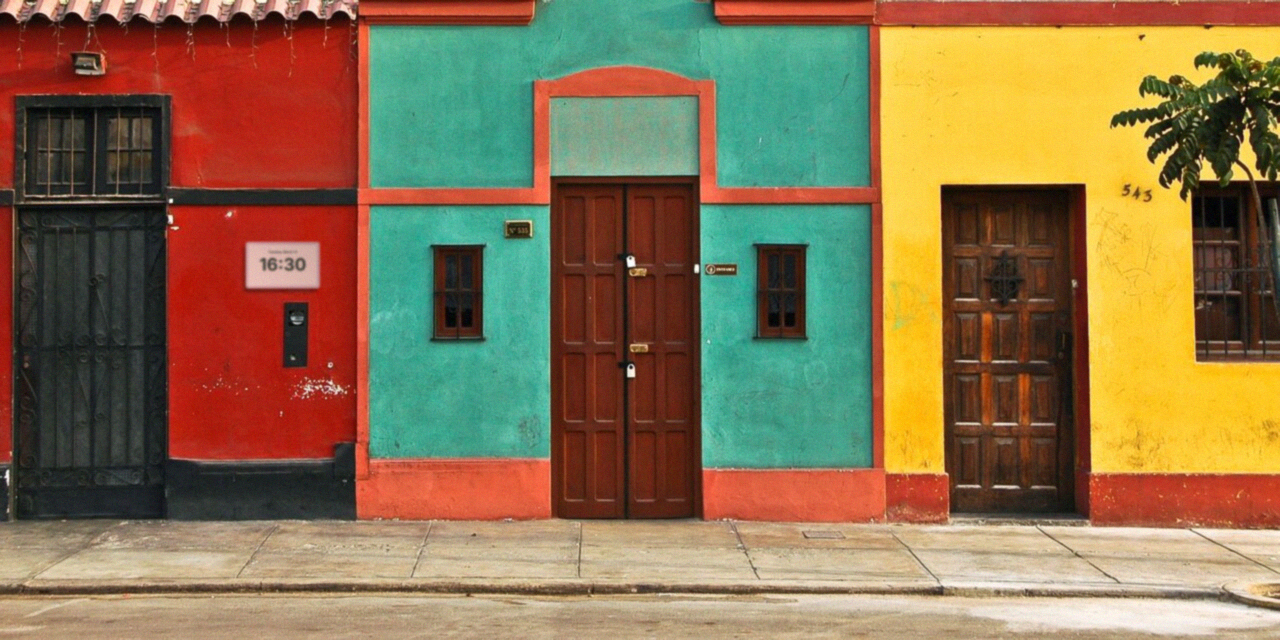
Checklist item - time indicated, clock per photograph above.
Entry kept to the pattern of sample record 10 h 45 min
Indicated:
16 h 30 min
